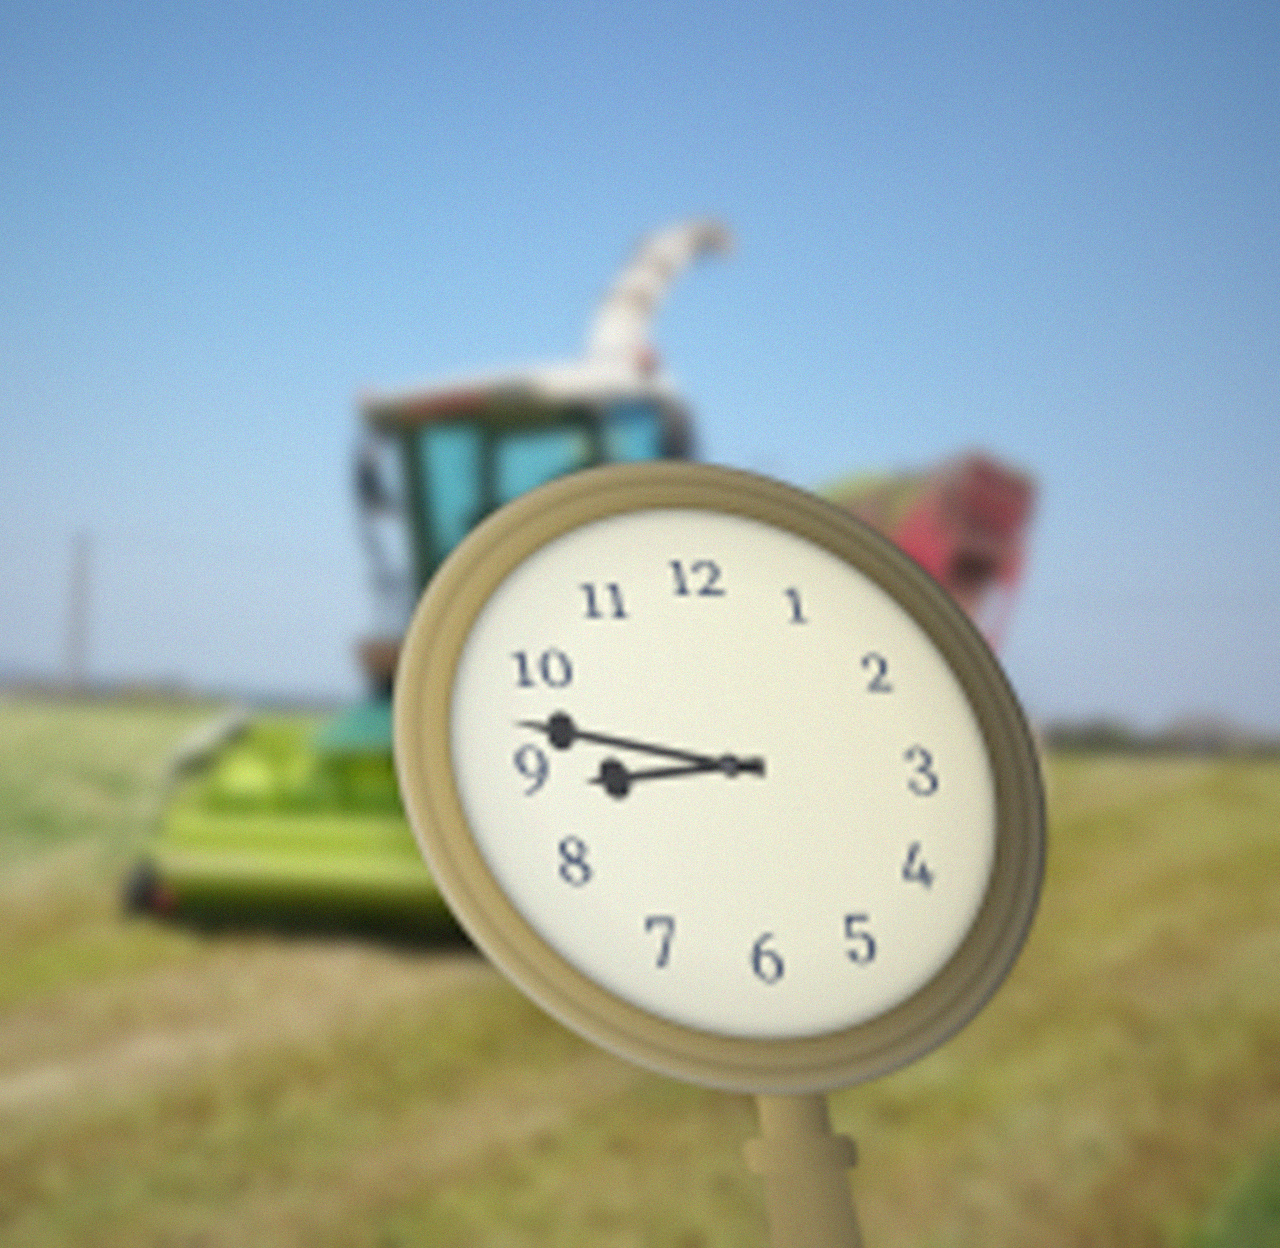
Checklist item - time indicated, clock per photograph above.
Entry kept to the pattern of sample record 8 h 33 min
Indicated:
8 h 47 min
